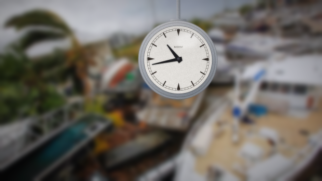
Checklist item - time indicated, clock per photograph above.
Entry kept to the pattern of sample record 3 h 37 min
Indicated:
10 h 43 min
